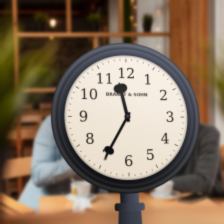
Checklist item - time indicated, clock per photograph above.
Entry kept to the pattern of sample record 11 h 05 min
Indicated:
11 h 35 min
